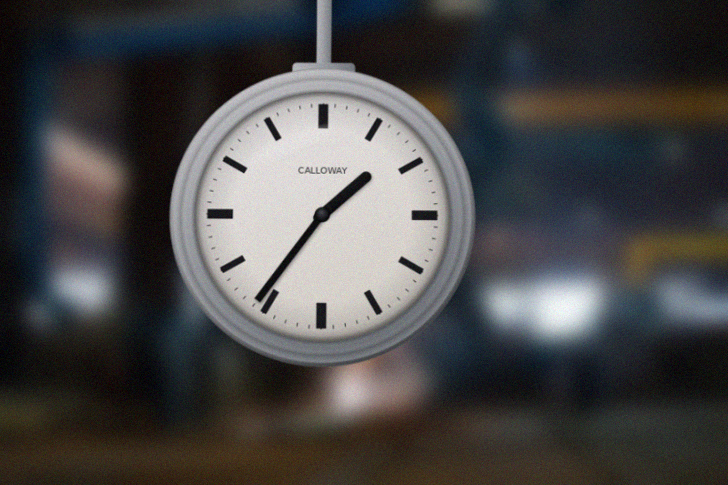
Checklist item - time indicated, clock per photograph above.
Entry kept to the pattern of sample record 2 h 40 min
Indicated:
1 h 36 min
